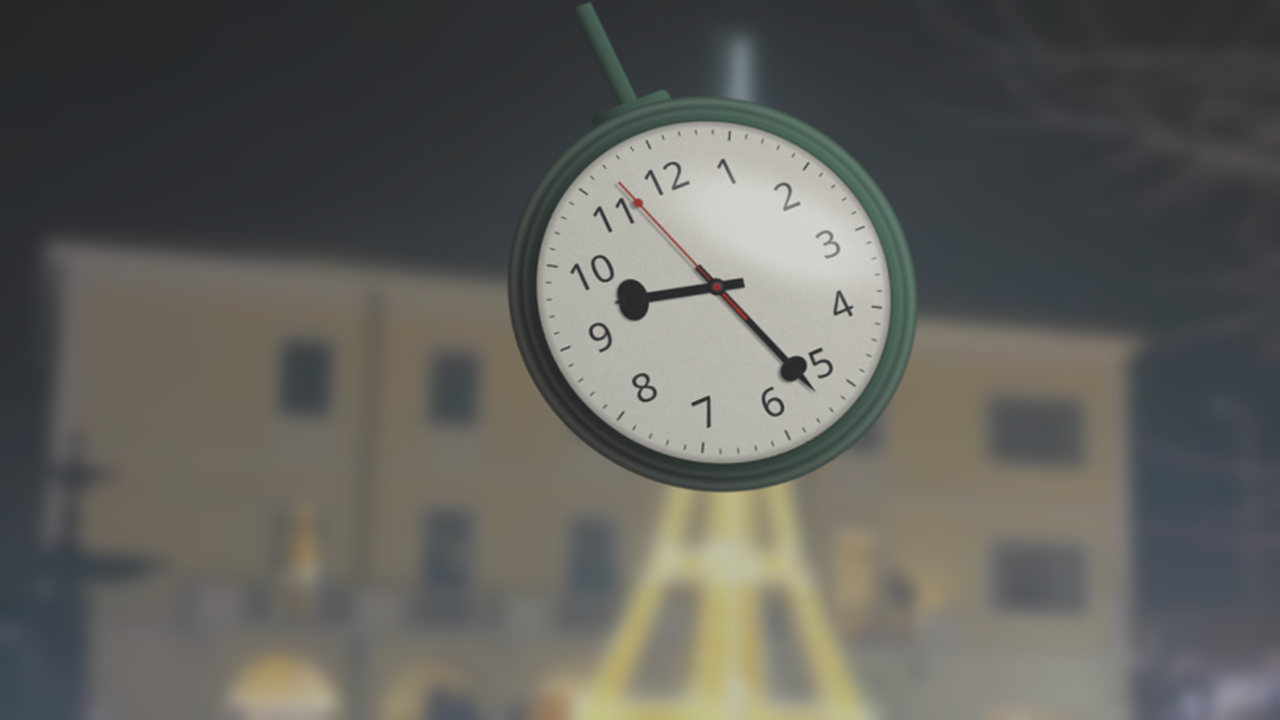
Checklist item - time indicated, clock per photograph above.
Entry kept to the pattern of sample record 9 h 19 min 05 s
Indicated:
9 h 26 min 57 s
